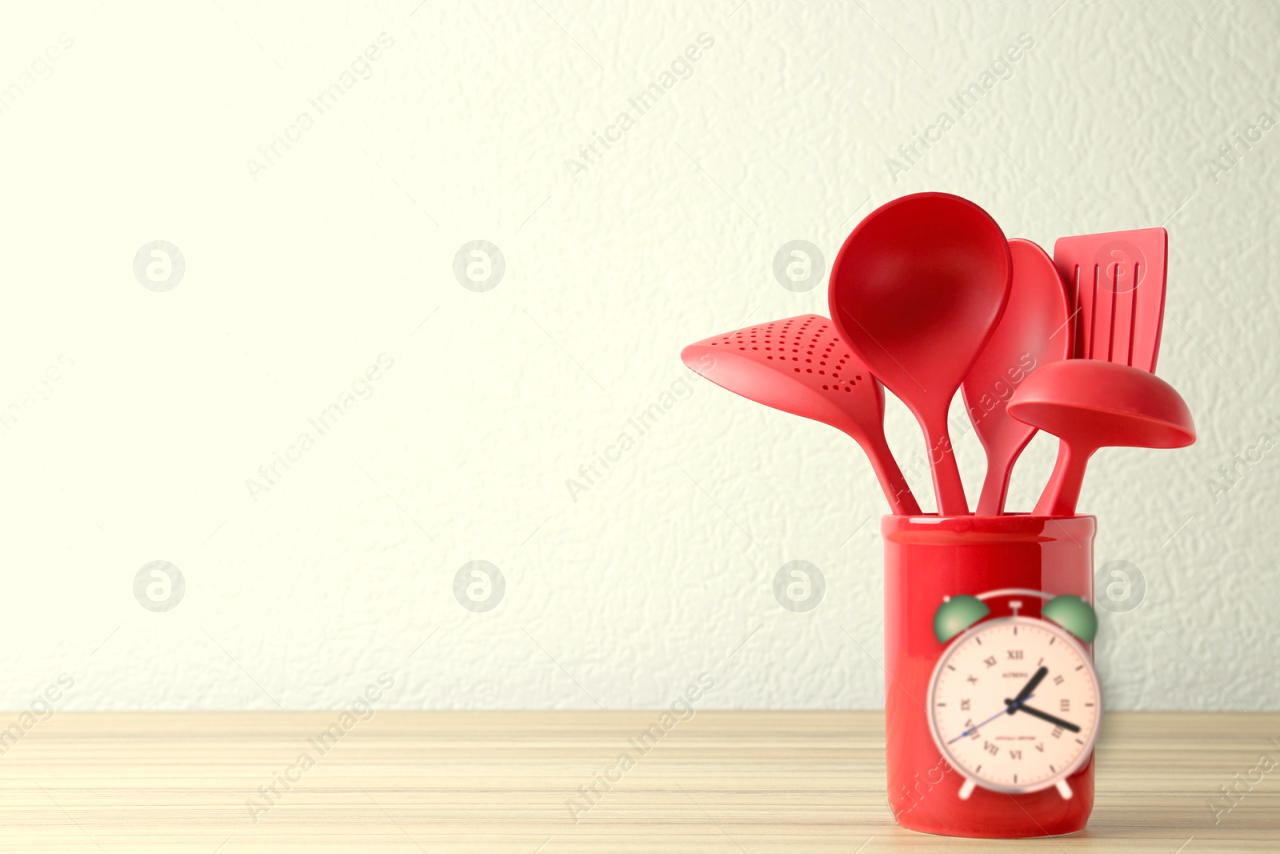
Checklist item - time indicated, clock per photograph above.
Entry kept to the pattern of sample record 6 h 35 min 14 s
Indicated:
1 h 18 min 40 s
